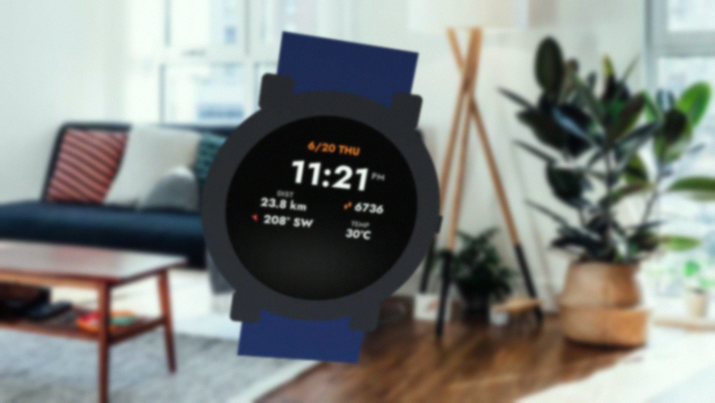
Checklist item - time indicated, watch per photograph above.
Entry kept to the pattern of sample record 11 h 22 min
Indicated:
11 h 21 min
